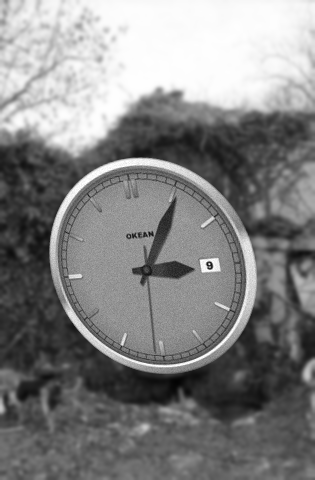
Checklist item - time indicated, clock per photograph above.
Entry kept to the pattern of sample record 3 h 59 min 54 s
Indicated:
3 h 05 min 31 s
